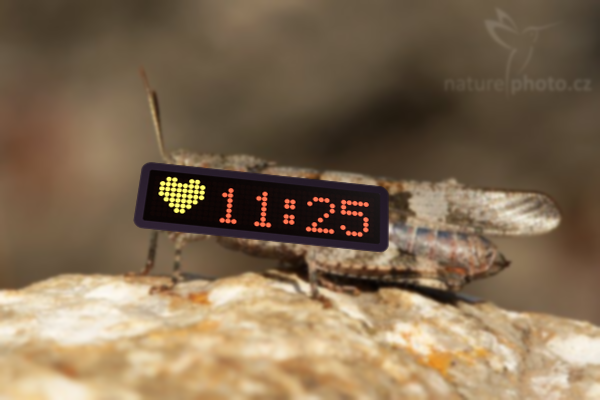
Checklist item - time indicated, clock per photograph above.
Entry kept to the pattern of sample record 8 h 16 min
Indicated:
11 h 25 min
